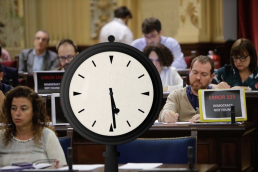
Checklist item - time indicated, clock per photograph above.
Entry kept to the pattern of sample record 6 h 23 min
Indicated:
5 h 29 min
